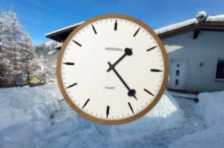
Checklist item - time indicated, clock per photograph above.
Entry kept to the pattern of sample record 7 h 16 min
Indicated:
1 h 23 min
